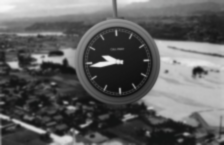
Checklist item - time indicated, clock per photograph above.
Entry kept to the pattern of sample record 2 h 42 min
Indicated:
9 h 44 min
